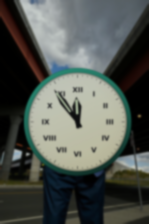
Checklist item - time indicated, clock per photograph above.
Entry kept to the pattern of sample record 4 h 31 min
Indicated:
11 h 54 min
